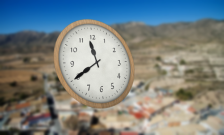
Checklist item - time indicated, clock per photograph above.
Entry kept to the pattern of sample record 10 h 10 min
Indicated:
11 h 40 min
